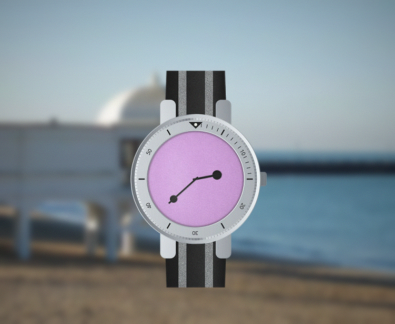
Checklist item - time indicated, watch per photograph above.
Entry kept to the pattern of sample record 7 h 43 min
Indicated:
2 h 38 min
